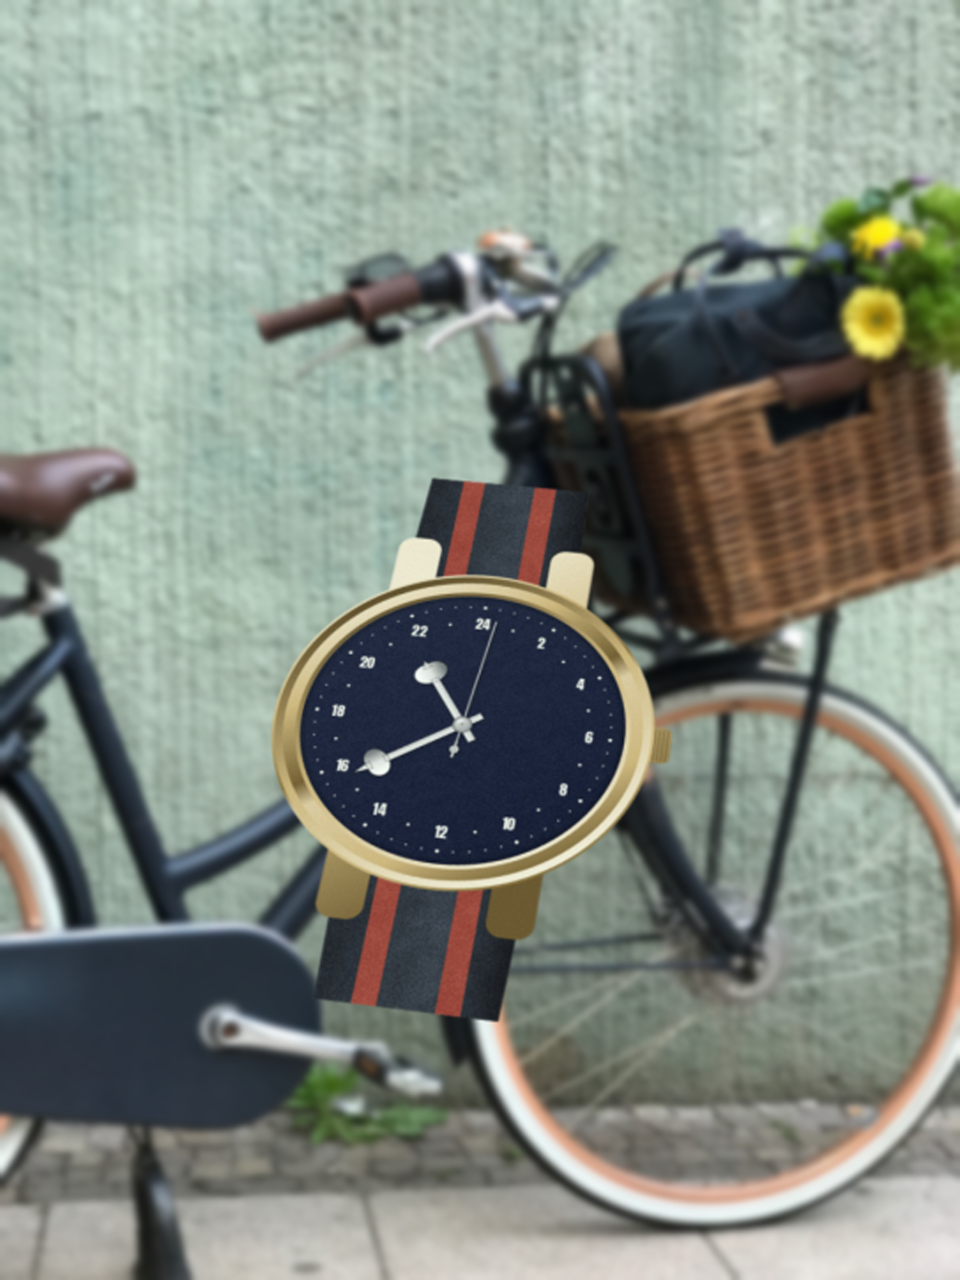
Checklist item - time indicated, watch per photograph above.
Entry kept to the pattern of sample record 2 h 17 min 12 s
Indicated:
21 h 39 min 01 s
